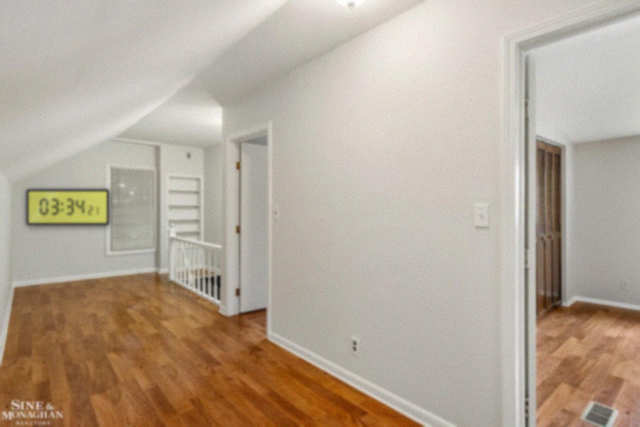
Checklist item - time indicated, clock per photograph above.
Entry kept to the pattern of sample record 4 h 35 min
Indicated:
3 h 34 min
